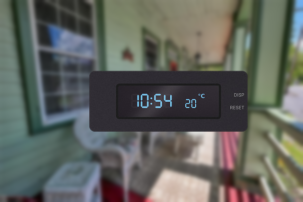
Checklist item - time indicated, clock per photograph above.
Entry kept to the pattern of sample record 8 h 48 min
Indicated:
10 h 54 min
